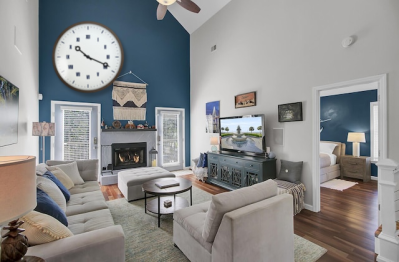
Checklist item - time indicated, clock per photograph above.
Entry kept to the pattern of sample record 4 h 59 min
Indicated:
10 h 19 min
